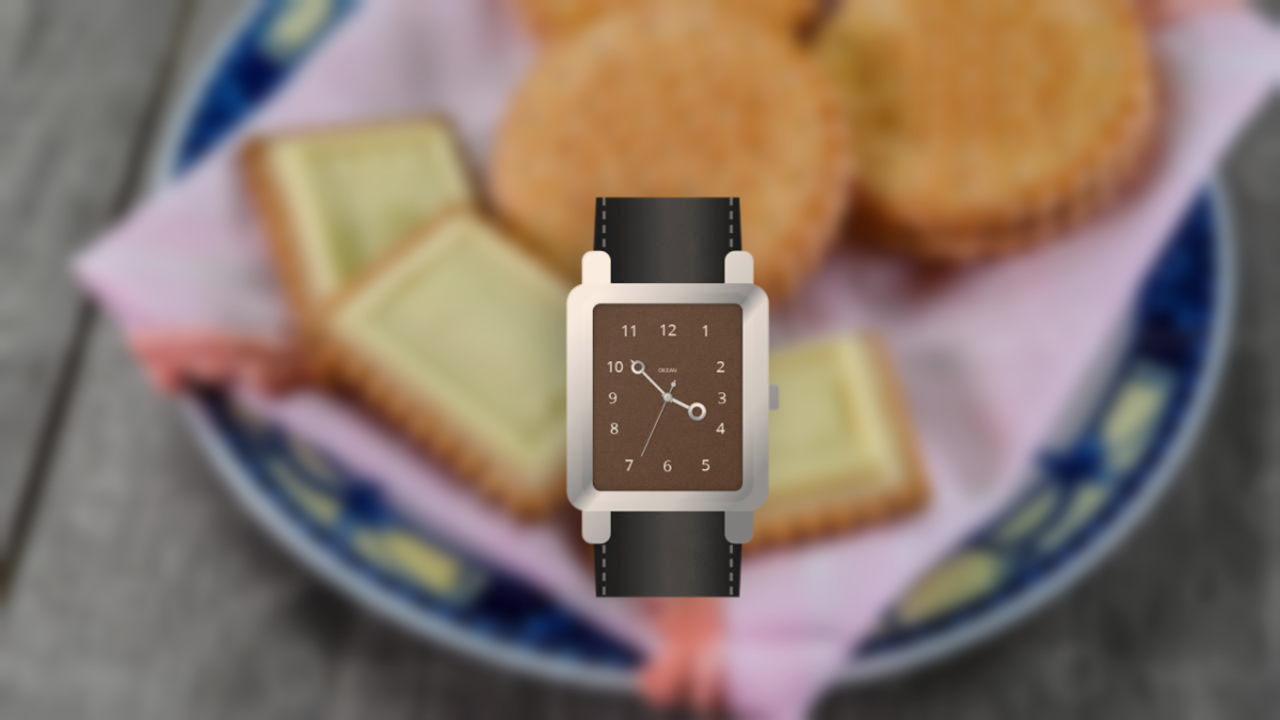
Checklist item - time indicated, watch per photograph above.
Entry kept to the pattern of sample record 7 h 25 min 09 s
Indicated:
3 h 52 min 34 s
